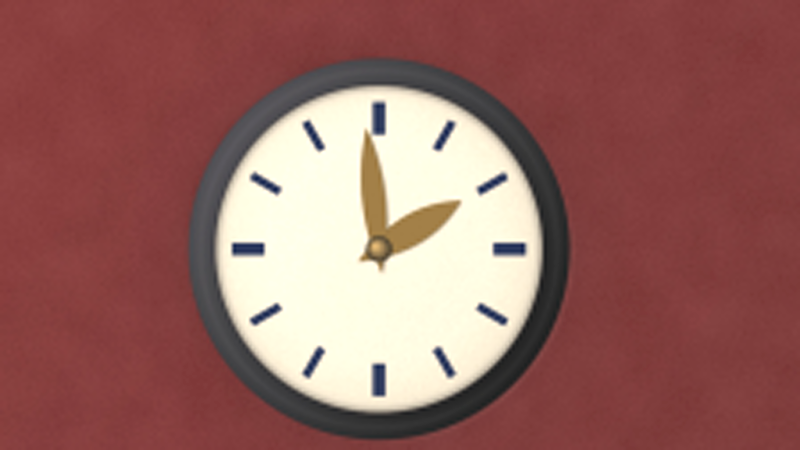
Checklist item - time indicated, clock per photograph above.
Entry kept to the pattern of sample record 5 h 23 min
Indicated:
1 h 59 min
